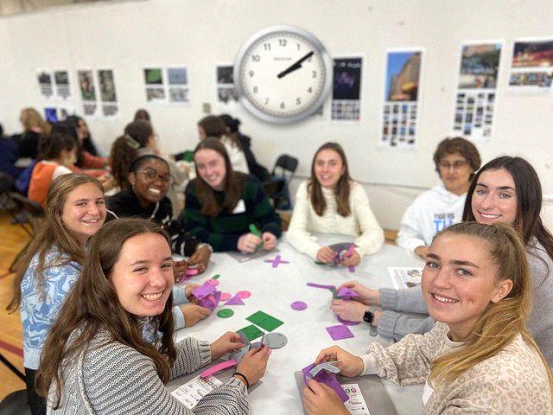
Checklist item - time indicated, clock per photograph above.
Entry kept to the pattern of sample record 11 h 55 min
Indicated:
2 h 09 min
